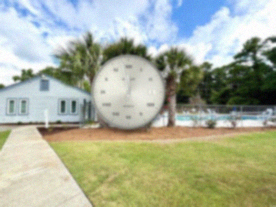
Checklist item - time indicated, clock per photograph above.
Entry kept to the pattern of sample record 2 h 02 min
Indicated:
11 h 58 min
